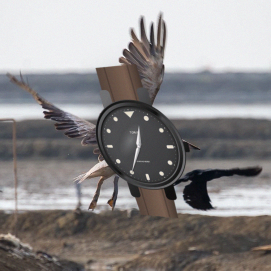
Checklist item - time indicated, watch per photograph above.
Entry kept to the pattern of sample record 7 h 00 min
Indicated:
12 h 35 min
